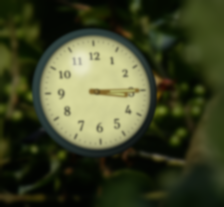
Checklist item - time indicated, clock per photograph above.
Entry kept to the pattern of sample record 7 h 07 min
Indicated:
3 h 15 min
